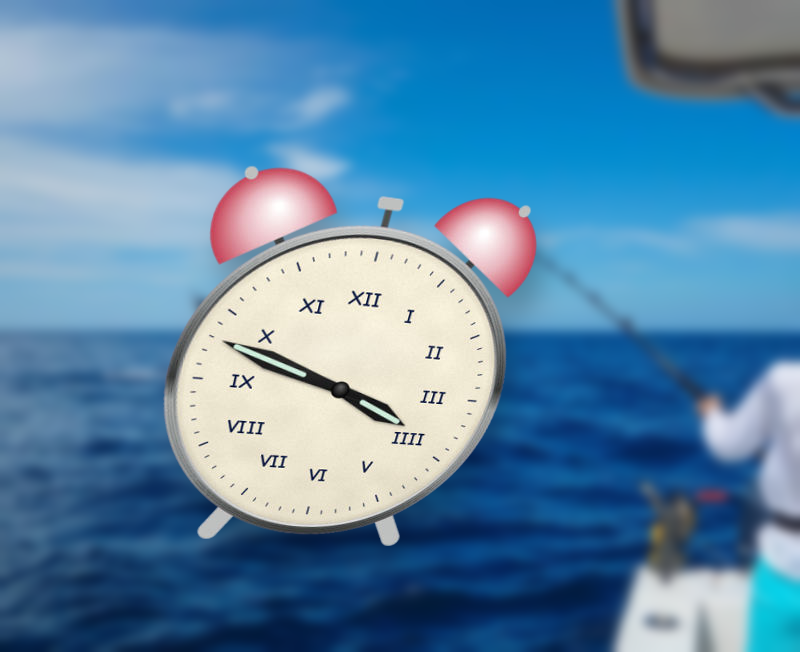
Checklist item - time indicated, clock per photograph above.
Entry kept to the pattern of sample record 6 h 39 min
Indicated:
3 h 48 min
